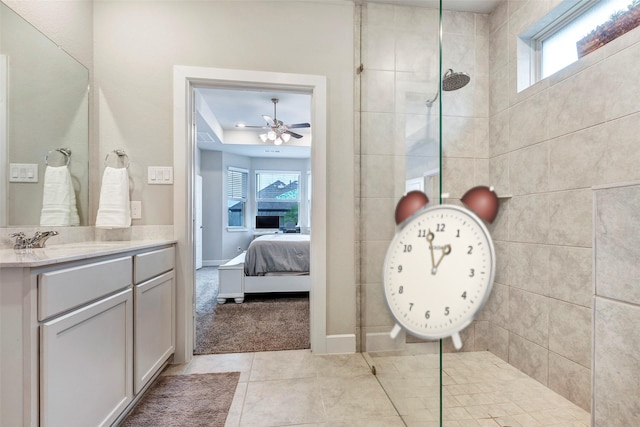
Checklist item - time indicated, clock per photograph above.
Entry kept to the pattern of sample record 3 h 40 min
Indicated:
12 h 57 min
